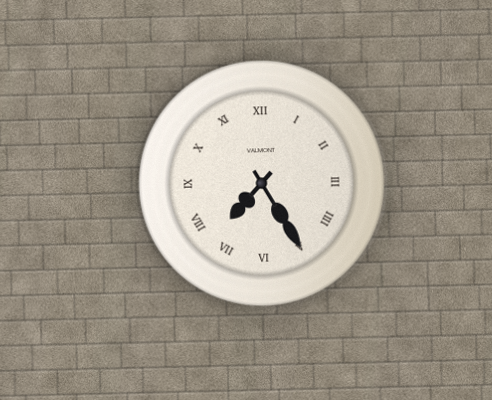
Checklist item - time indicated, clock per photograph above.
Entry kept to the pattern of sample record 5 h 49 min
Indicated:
7 h 25 min
